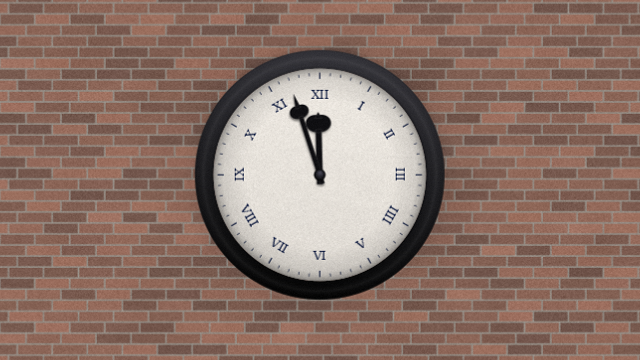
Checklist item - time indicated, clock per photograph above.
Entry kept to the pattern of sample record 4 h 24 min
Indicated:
11 h 57 min
